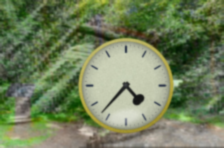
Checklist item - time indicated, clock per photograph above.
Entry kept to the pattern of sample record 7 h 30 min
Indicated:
4 h 37 min
